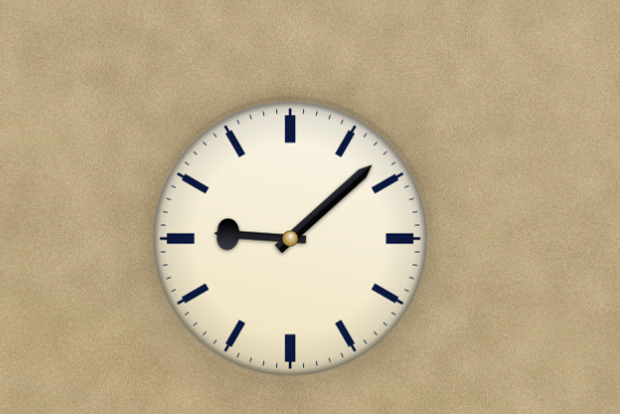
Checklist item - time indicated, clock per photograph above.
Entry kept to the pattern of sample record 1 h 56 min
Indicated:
9 h 08 min
